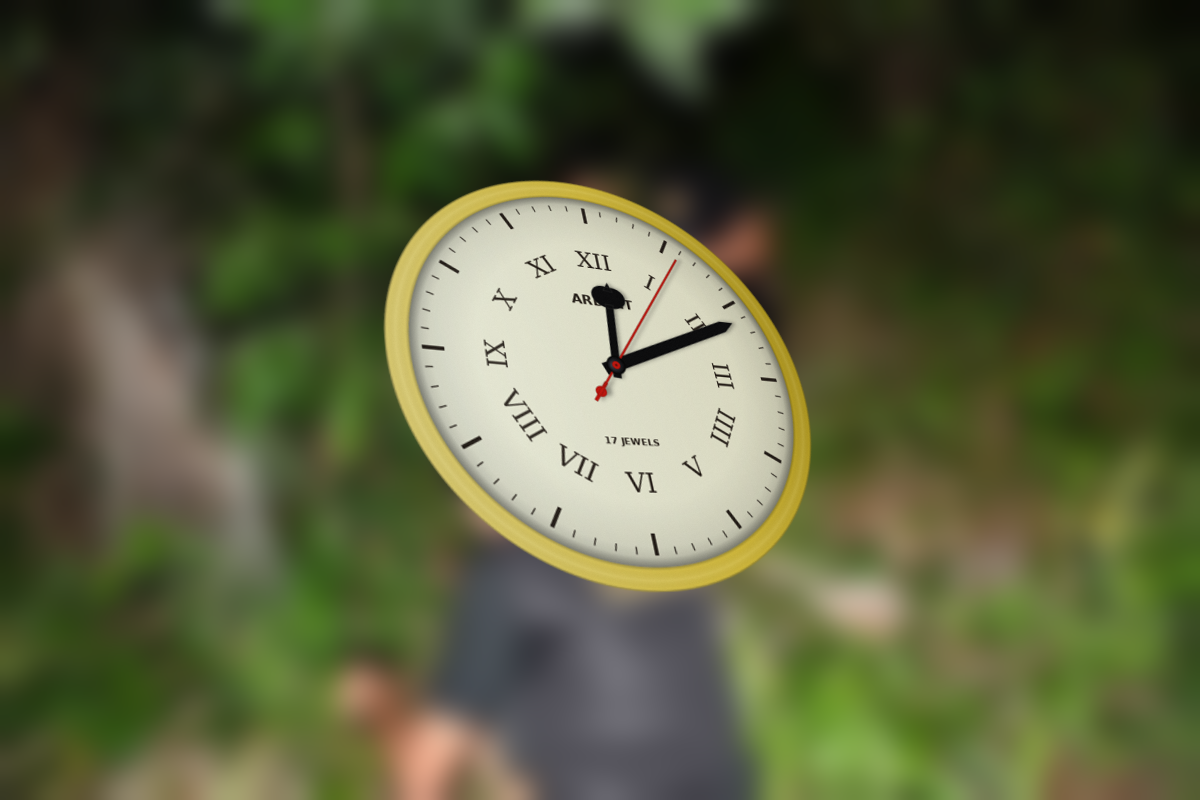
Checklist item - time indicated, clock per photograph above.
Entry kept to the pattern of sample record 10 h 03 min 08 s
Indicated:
12 h 11 min 06 s
